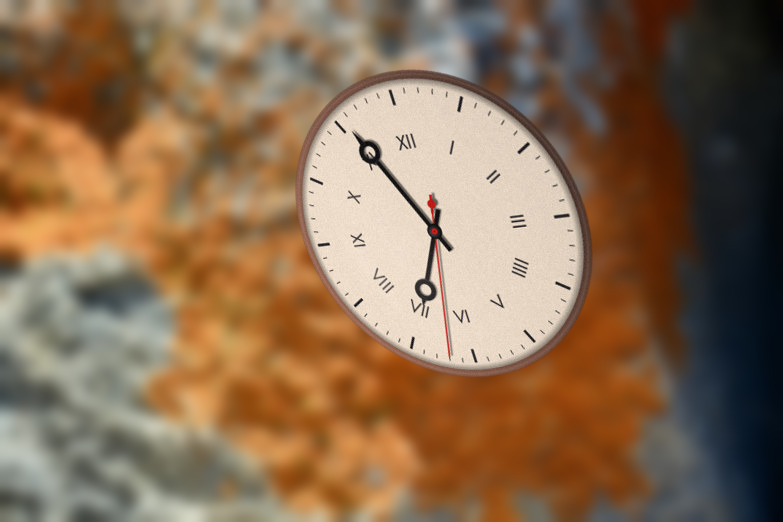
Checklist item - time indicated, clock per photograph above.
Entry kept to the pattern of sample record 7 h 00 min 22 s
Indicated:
6 h 55 min 32 s
